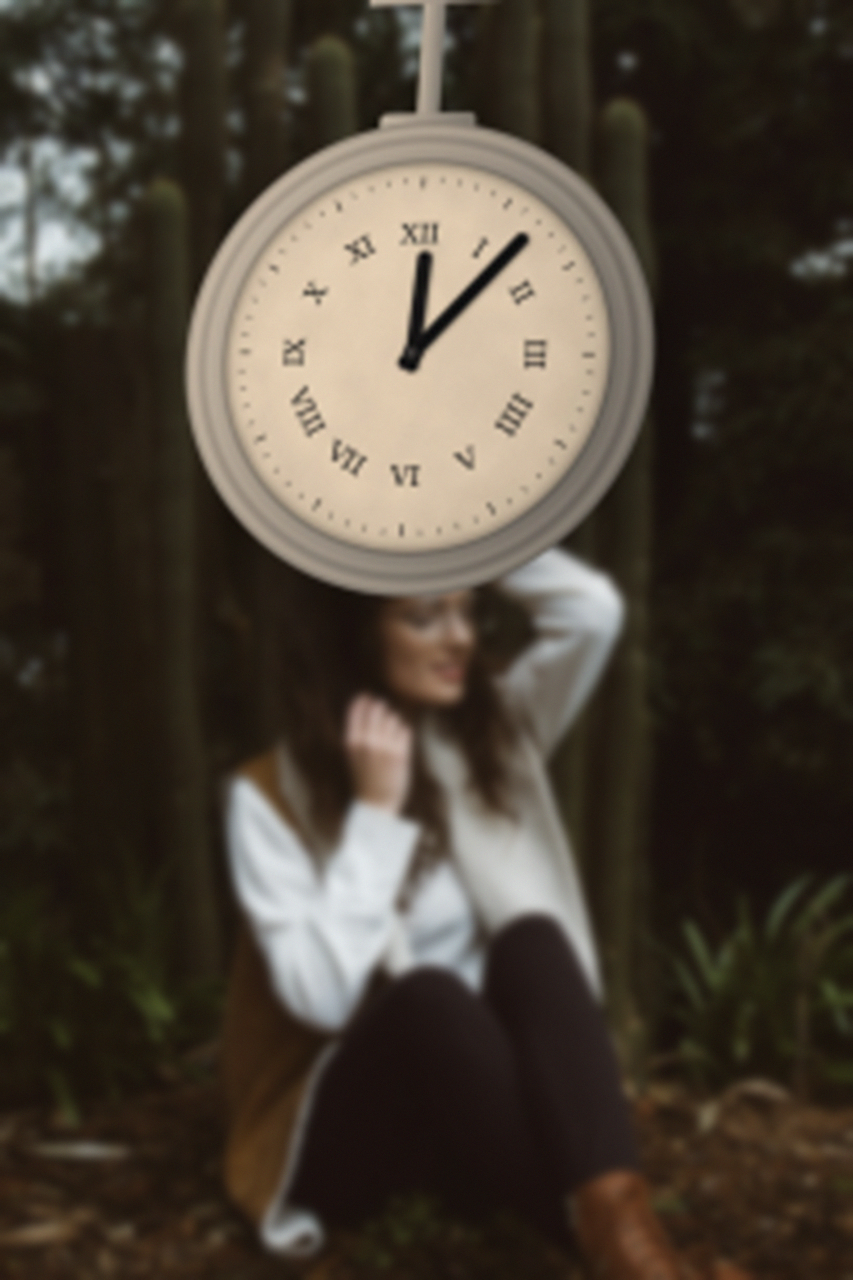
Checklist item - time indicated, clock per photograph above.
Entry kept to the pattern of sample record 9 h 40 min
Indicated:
12 h 07 min
